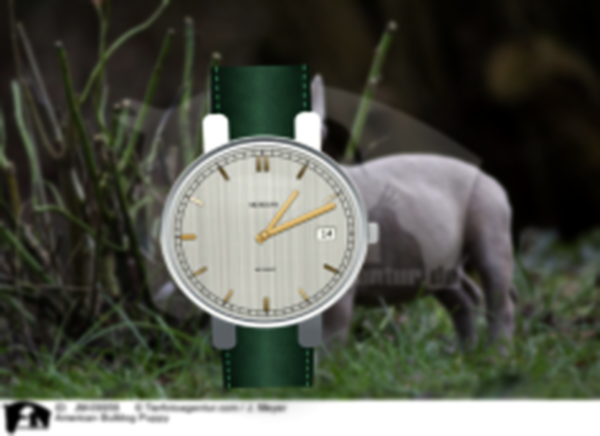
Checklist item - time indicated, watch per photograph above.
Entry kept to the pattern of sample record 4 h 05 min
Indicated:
1 h 11 min
